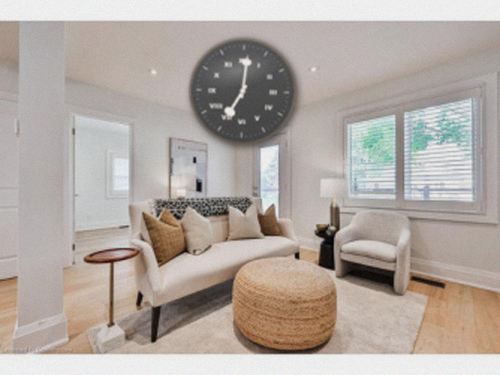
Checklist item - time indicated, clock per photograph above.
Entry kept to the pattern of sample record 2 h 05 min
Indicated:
7 h 01 min
